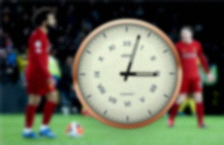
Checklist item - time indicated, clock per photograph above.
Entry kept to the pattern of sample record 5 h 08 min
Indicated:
3 h 03 min
